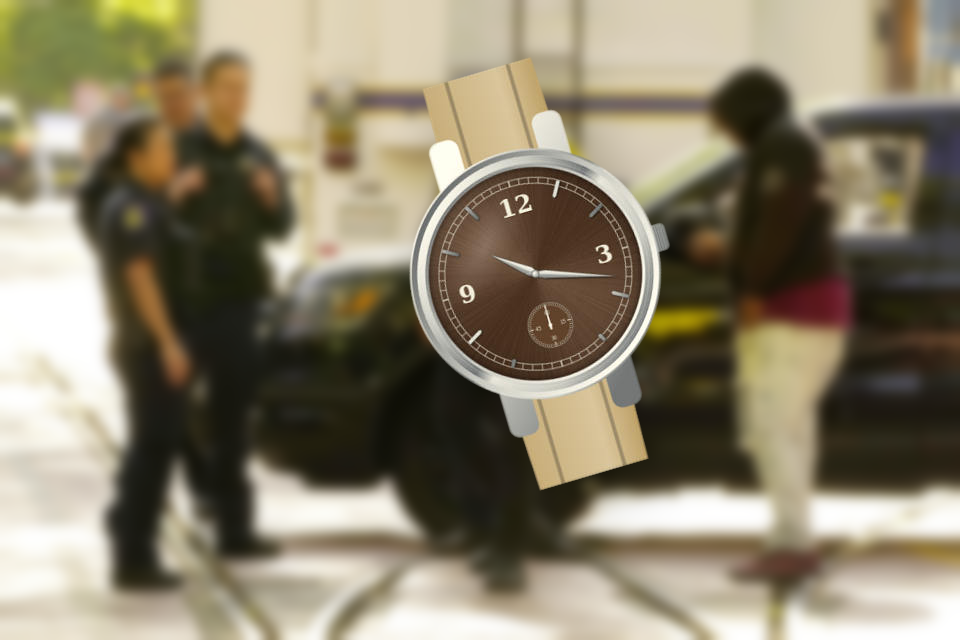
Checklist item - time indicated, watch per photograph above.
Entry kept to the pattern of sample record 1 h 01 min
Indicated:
10 h 18 min
